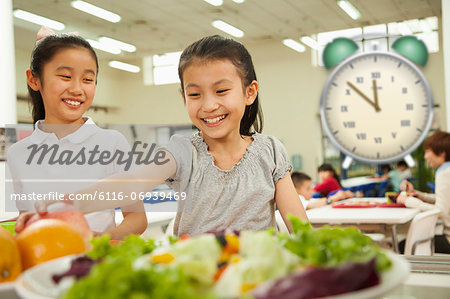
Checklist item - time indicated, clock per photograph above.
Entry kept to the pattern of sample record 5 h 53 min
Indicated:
11 h 52 min
